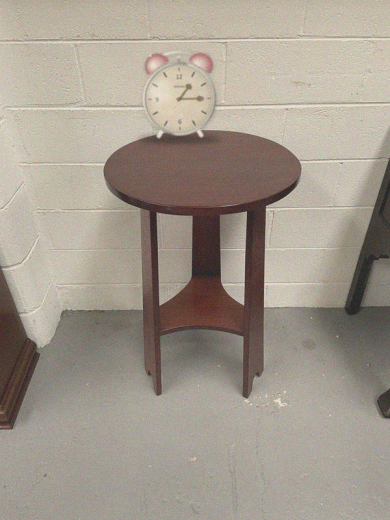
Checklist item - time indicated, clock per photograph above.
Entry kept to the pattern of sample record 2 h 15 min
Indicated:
1 h 15 min
